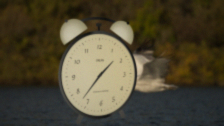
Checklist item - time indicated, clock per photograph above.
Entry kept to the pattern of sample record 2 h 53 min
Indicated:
1 h 37 min
